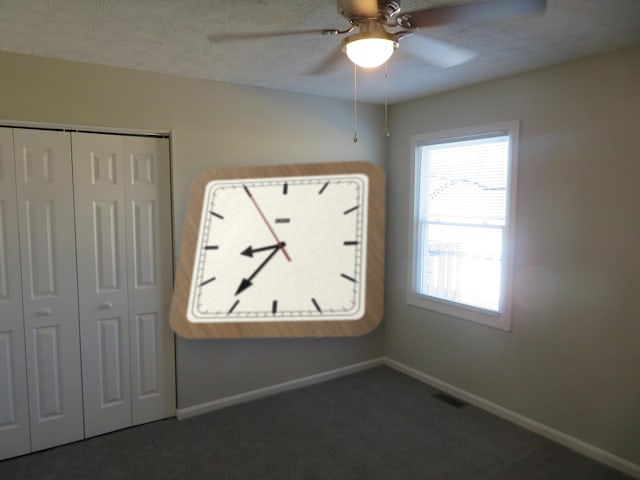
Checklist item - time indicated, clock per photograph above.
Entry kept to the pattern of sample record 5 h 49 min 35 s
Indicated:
8 h 35 min 55 s
